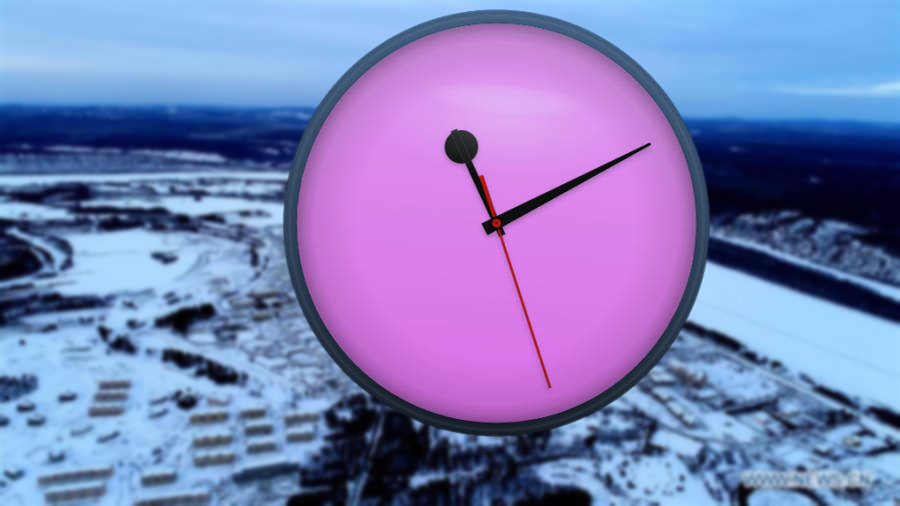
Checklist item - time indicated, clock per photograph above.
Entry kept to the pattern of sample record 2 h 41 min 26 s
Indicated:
11 h 10 min 27 s
